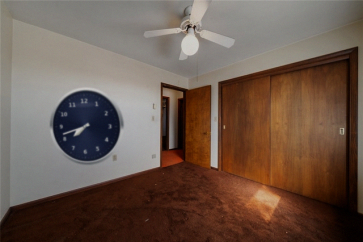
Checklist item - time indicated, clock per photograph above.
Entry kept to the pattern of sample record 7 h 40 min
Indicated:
7 h 42 min
